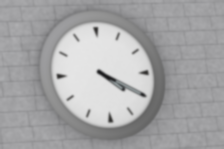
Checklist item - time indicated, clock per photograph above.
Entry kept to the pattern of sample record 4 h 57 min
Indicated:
4 h 20 min
